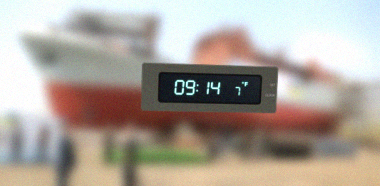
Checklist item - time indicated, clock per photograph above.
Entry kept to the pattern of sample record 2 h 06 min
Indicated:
9 h 14 min
